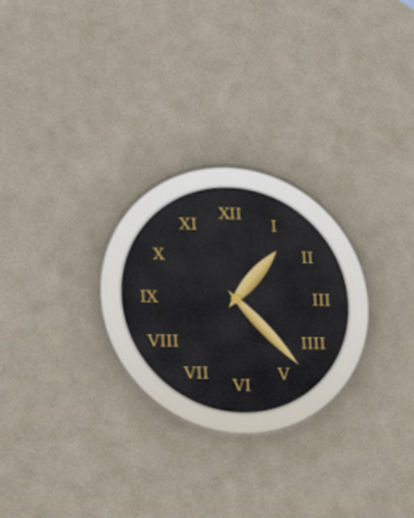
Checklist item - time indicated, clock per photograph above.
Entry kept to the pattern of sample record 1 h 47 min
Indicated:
1 h 23 min
